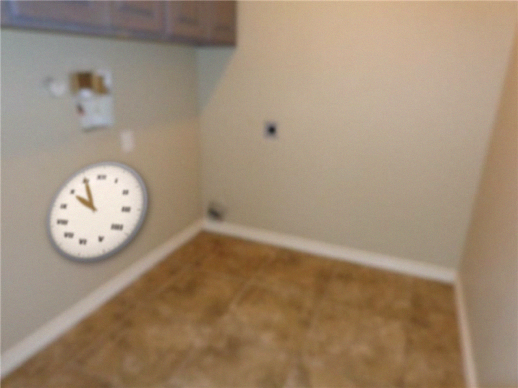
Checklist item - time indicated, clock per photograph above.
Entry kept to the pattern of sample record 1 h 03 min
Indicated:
9 h 55 min
